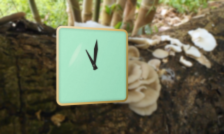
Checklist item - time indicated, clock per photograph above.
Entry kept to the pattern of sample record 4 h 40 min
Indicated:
11 h 01 min
